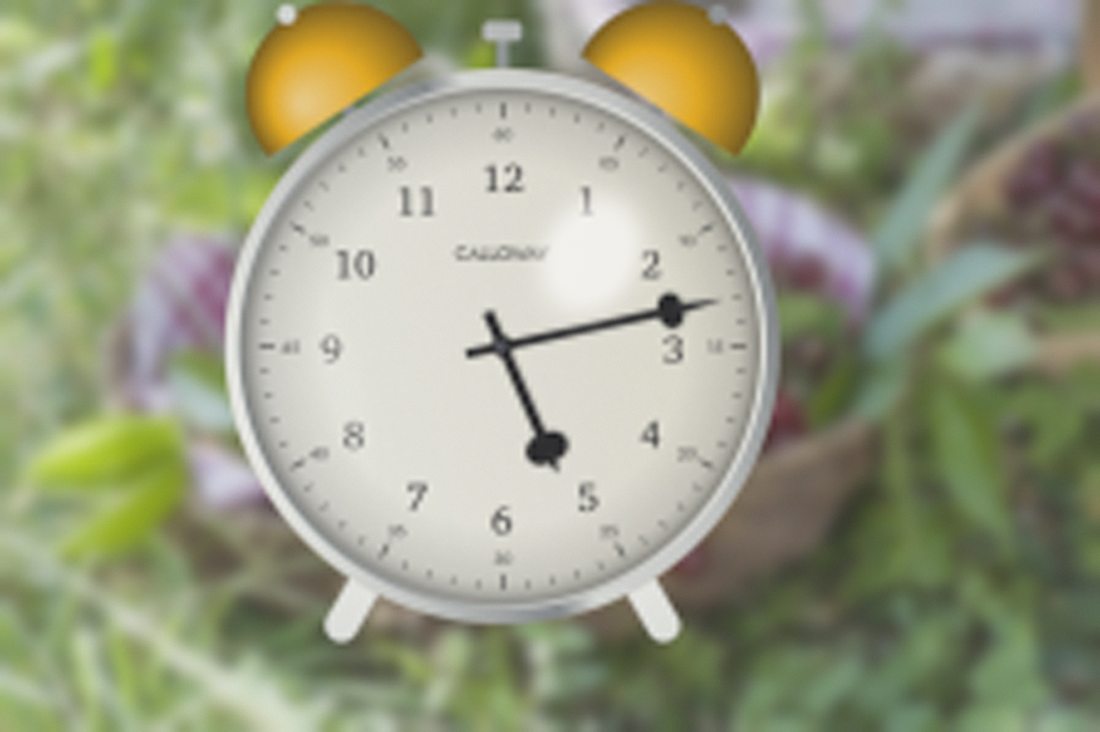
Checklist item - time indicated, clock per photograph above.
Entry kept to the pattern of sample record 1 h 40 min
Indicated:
5 h 13 min
